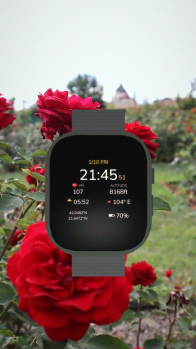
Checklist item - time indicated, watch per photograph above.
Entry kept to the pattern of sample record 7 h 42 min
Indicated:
21 h 45 min
